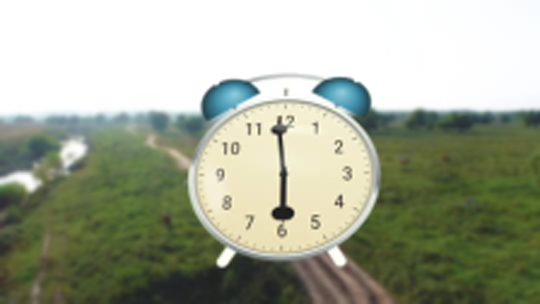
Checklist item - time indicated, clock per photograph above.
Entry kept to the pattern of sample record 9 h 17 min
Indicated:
5 h 59 min
